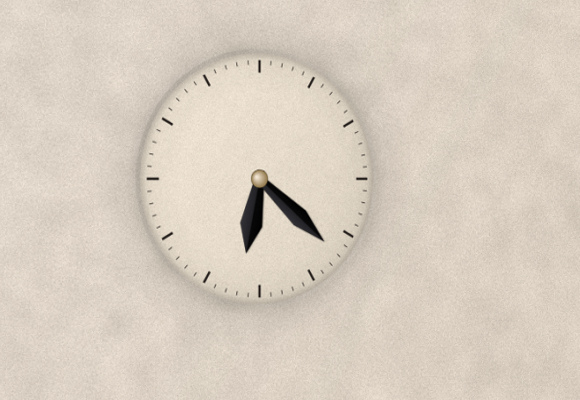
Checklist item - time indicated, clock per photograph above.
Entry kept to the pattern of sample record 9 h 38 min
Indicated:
6 h 22 min
